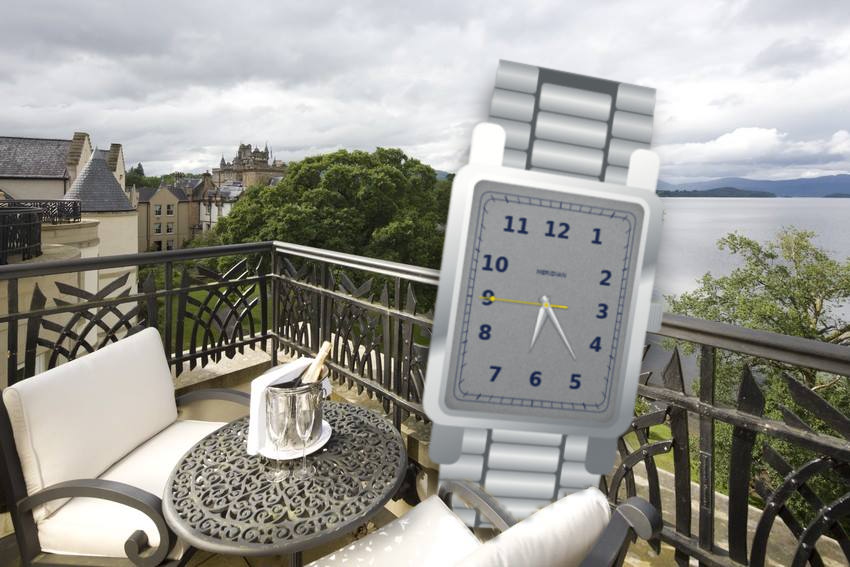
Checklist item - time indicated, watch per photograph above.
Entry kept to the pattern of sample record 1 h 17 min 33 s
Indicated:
6 h 23 min 45 s
